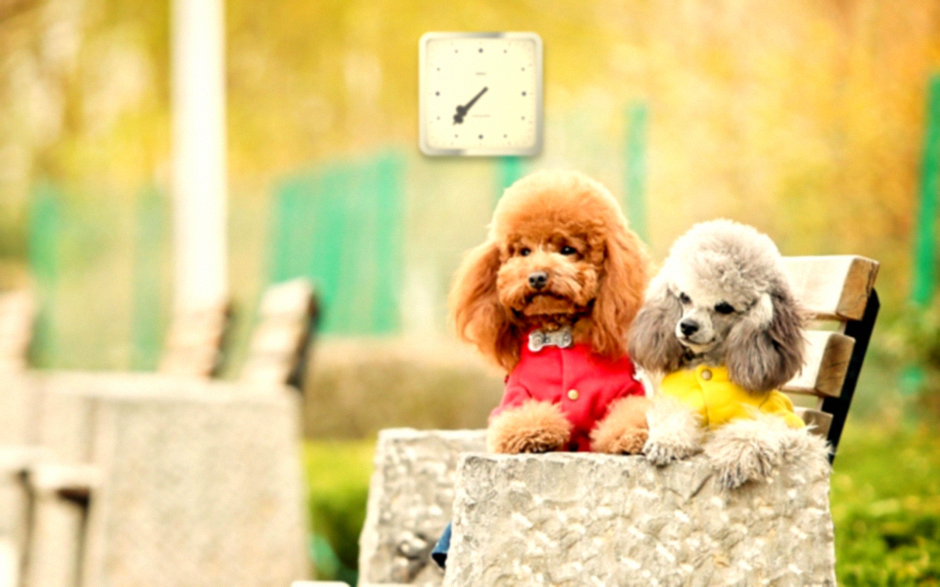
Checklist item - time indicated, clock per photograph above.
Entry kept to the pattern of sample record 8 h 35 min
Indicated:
7 h 37 min
